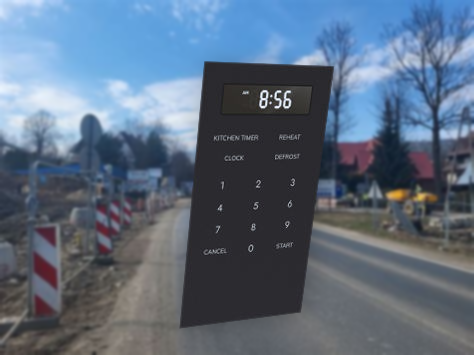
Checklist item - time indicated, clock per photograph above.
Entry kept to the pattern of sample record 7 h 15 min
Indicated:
8 h 56 min
